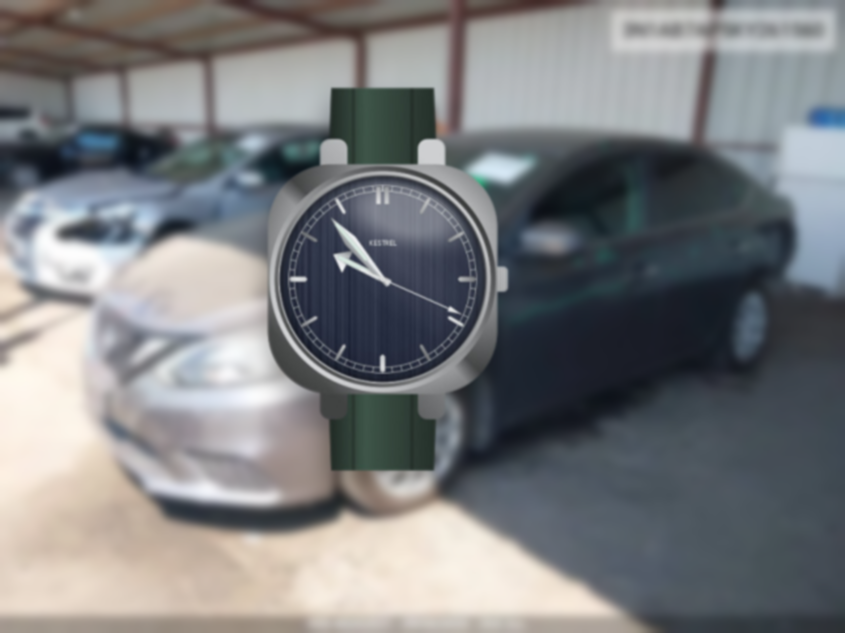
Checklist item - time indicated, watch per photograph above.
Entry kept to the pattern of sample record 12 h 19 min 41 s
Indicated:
9 h 53 min 19 s
